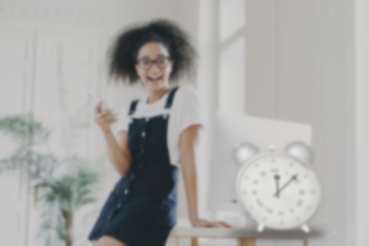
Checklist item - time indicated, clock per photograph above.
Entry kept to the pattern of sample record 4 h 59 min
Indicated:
12 h 08 min
